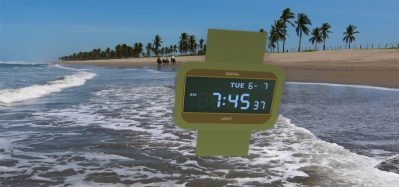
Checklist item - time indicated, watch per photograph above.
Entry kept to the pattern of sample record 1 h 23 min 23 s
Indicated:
7 h 45 min 37 s
